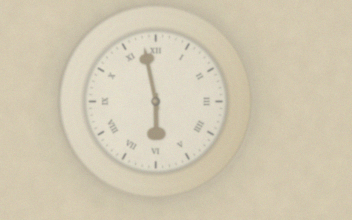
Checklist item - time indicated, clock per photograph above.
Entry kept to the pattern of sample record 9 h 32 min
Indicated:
5 h 58 min
